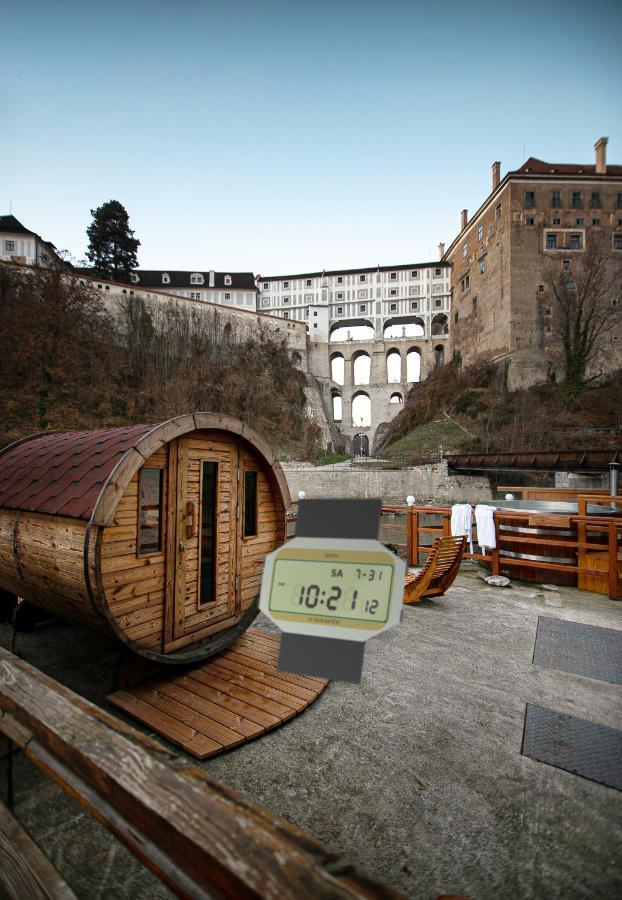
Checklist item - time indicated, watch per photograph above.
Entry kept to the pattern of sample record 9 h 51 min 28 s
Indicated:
10 h 21 min 12 s
